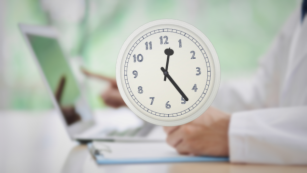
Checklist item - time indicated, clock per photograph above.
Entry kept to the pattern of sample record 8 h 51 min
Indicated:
12 h 24 min
